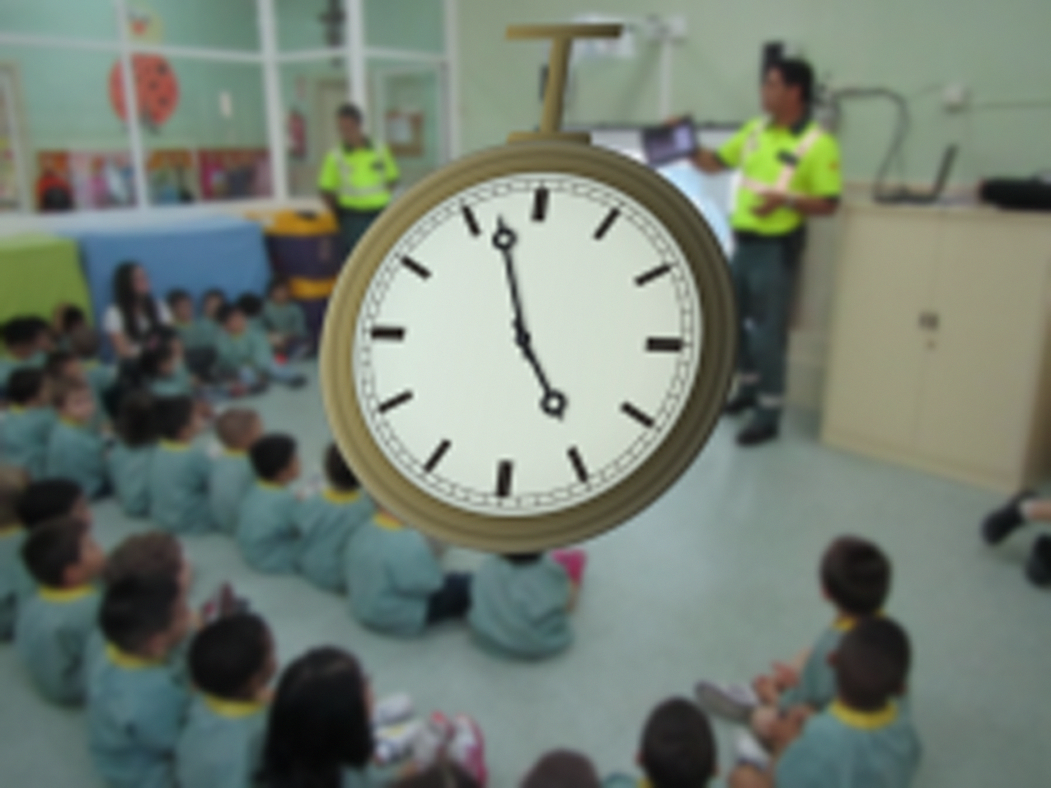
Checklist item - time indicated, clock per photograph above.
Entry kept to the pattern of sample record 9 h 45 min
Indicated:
4 h 57 min
